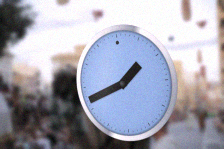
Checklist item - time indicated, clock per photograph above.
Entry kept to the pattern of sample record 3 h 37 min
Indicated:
1 h 42 min
